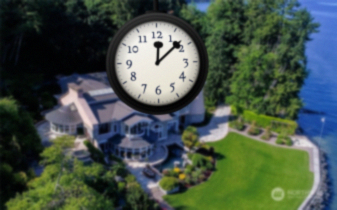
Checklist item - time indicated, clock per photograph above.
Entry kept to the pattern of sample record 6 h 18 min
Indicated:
12 h 08 min
